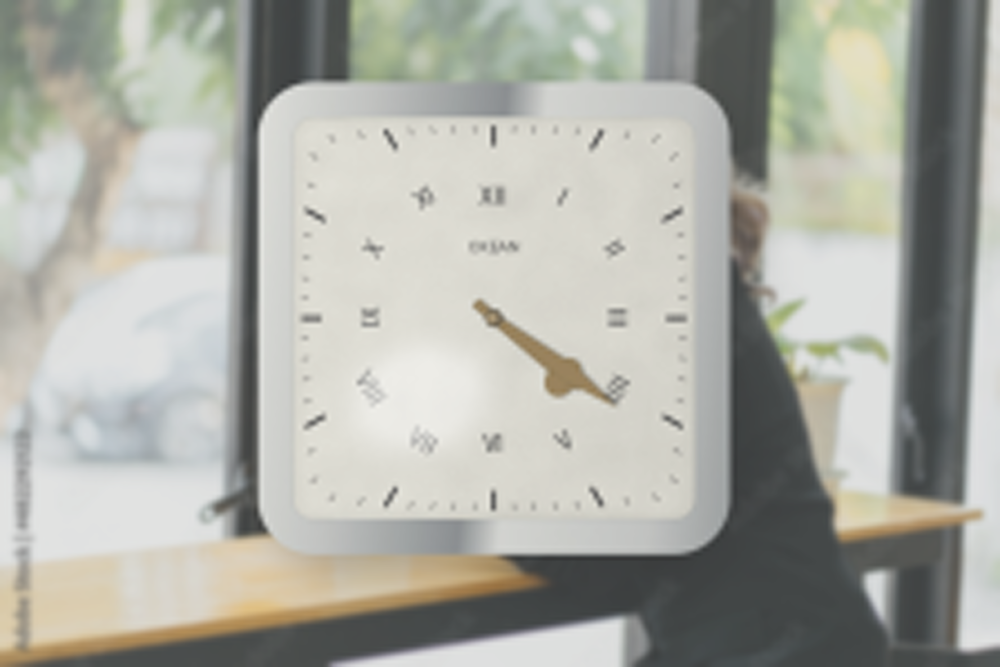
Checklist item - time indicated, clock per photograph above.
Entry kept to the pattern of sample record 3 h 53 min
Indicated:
4 h 21 min
